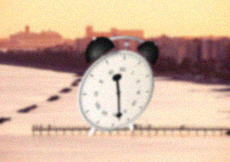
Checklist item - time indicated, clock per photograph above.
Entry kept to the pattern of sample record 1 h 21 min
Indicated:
11 h 28 min
